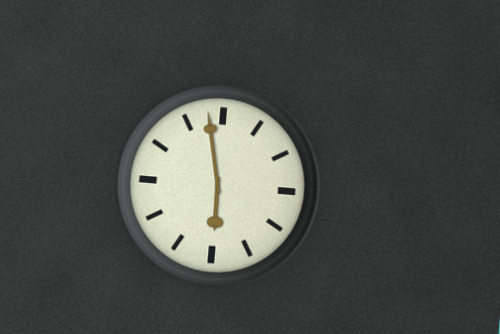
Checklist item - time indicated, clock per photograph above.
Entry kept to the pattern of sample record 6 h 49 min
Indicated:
5 h 58 min
